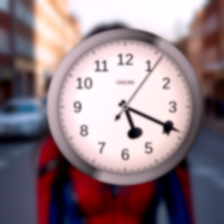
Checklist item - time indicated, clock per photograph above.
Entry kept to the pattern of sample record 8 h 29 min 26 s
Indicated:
5 h 19 min 06 s
